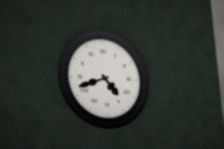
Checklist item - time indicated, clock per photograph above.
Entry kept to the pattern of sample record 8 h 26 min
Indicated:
4 h 42 min
